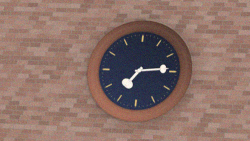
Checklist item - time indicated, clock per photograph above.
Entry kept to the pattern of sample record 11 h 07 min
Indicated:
7 h 14 min
